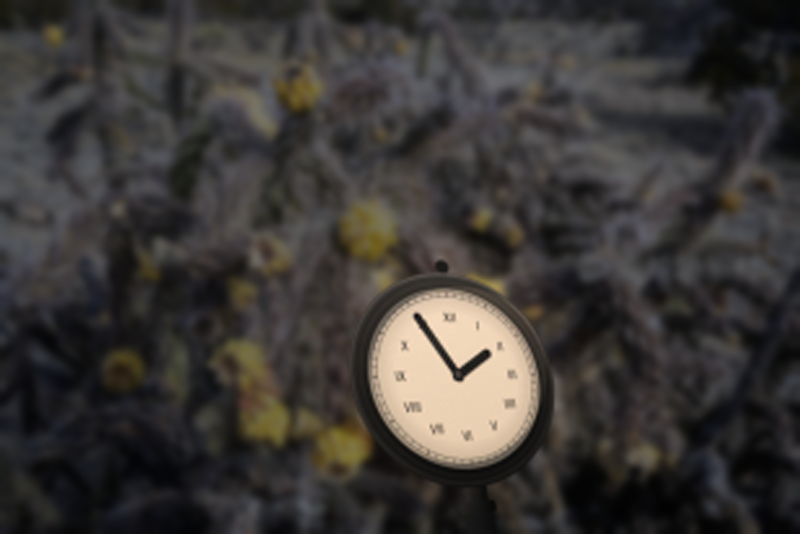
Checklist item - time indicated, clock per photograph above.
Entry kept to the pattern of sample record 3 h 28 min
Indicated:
1 h 55 min
